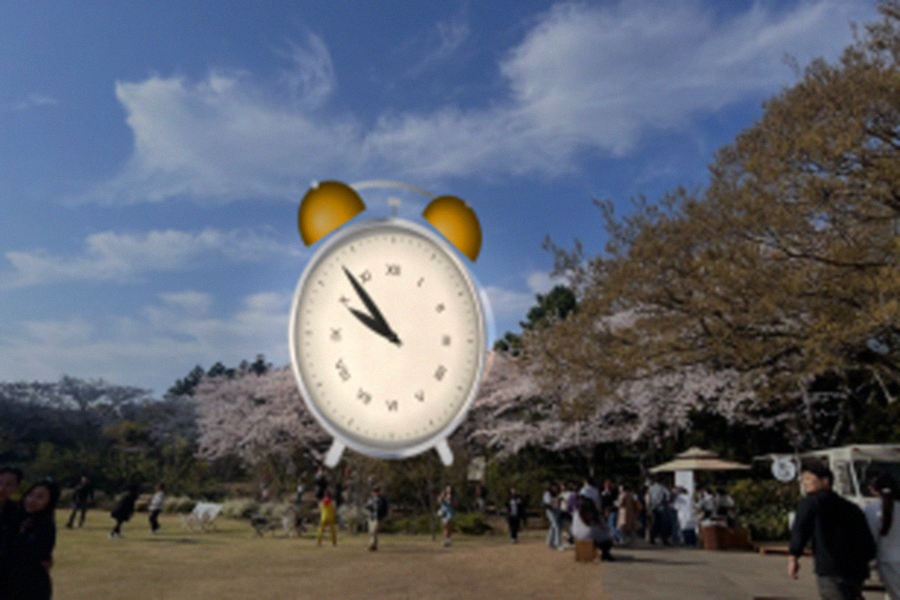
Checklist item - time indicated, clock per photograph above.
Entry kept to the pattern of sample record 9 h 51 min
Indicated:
9 h 53 min
